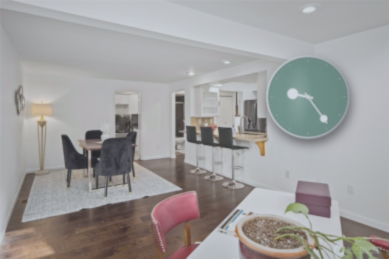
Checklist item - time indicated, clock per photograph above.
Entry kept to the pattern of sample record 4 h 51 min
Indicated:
9 h 24 min
